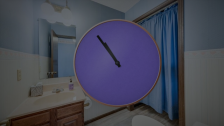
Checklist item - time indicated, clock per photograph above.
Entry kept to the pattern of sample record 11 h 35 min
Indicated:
10 h 54 min
